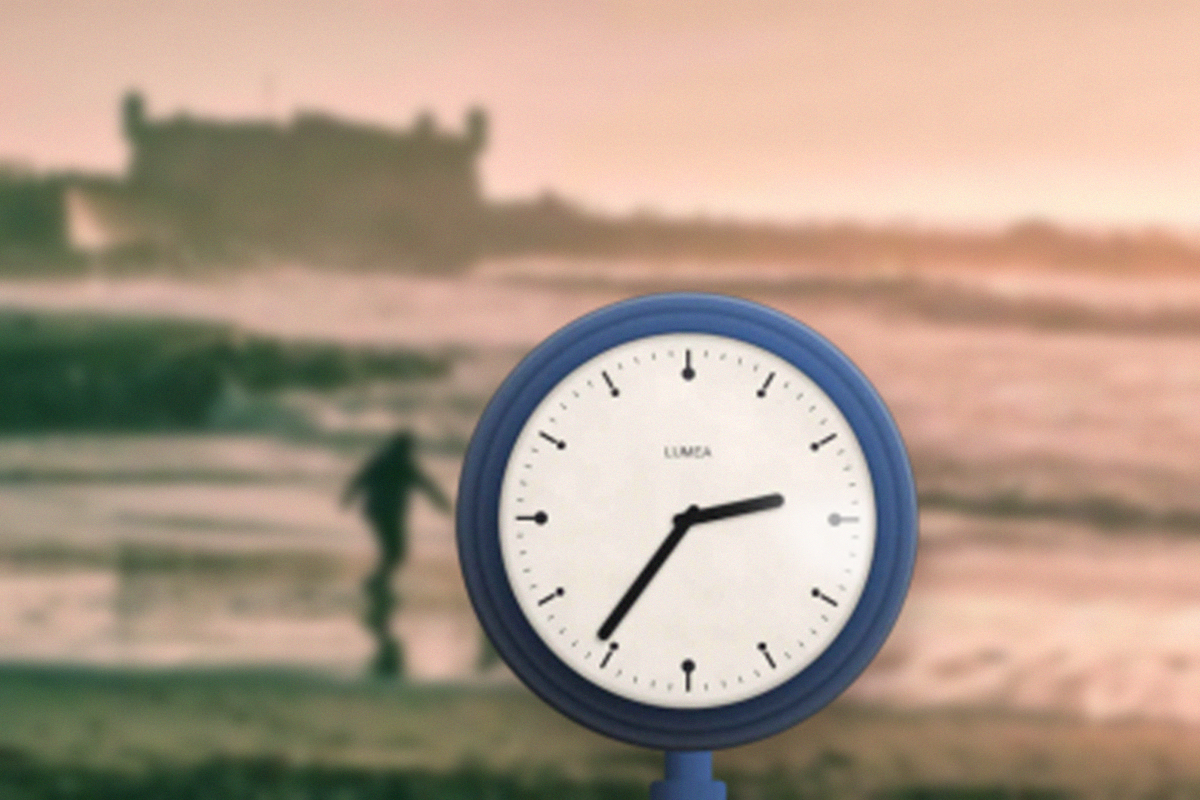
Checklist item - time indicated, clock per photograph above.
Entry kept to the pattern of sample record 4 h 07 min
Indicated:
2 h 36 min
